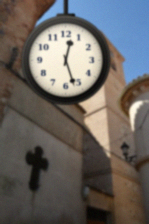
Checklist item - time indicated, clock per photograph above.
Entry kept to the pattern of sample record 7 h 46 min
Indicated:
12 h 27 min
